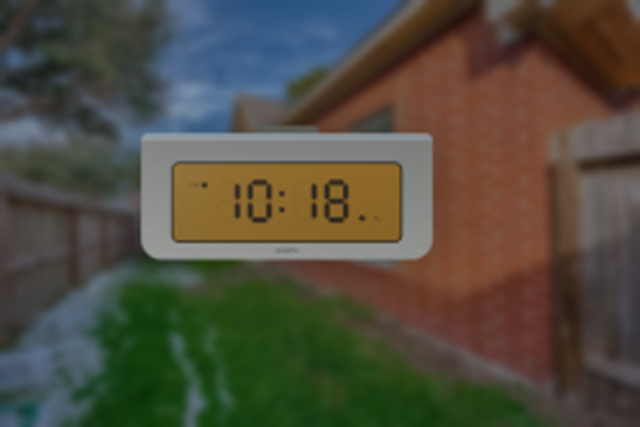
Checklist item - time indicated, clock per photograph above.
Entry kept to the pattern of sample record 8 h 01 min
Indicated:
10 h 18 min
